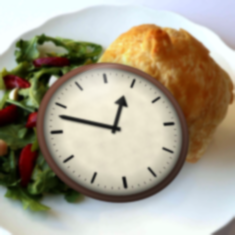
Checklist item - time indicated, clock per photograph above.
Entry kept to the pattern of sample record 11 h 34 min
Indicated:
12 h 48 min
